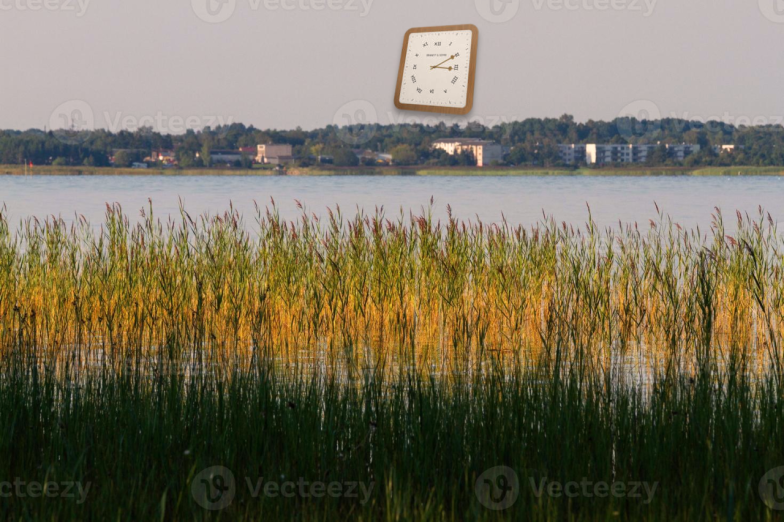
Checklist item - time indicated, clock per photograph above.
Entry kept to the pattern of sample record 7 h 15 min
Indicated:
3 h 10 min
